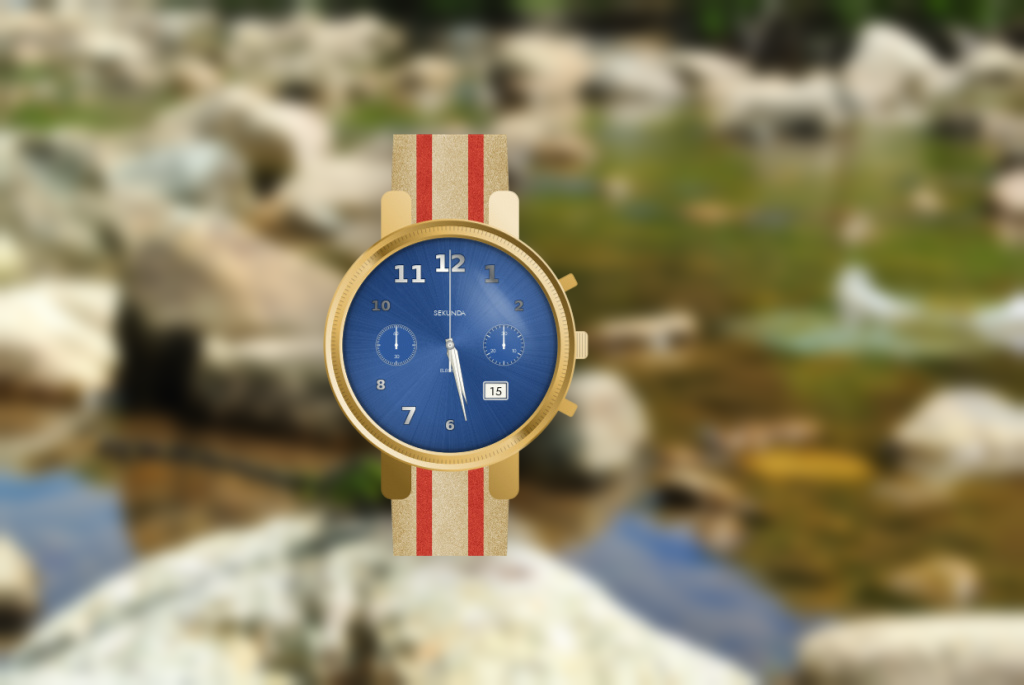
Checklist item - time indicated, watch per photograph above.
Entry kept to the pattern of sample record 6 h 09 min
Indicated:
5 h 28 min
